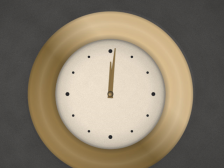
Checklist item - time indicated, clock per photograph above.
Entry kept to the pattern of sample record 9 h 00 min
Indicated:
12 h 01 min
